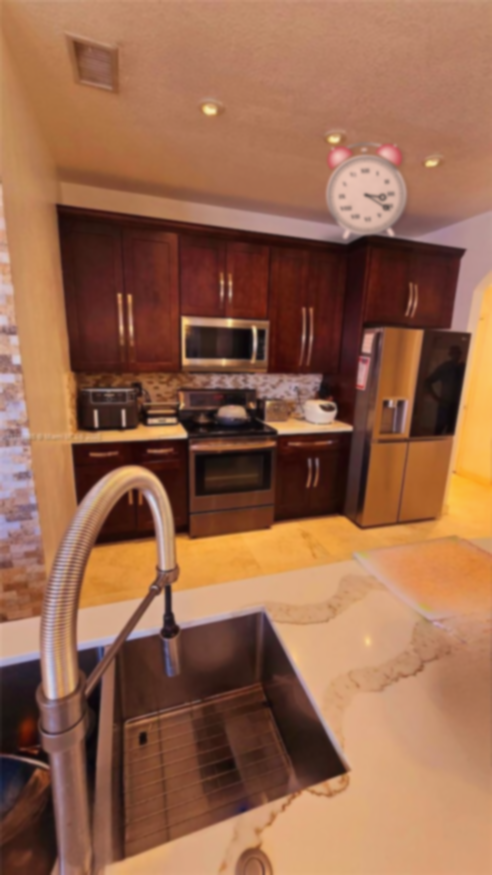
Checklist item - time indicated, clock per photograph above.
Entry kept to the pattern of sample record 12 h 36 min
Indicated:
3 h 21 min
